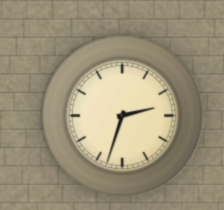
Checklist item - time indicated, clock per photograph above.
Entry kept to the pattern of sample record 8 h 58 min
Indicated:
2 h 33 min
